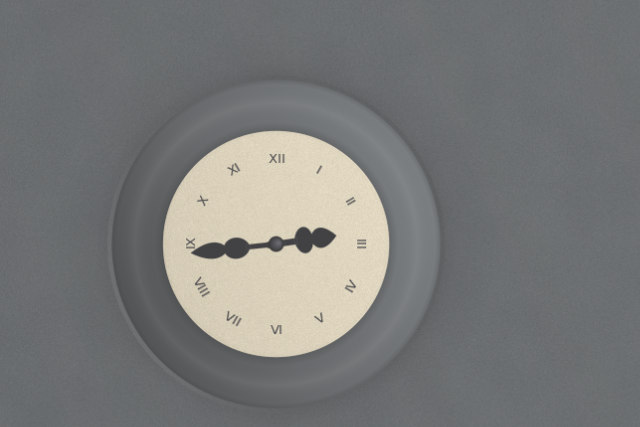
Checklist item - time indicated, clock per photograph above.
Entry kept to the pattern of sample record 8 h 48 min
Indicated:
2 h 44 min
